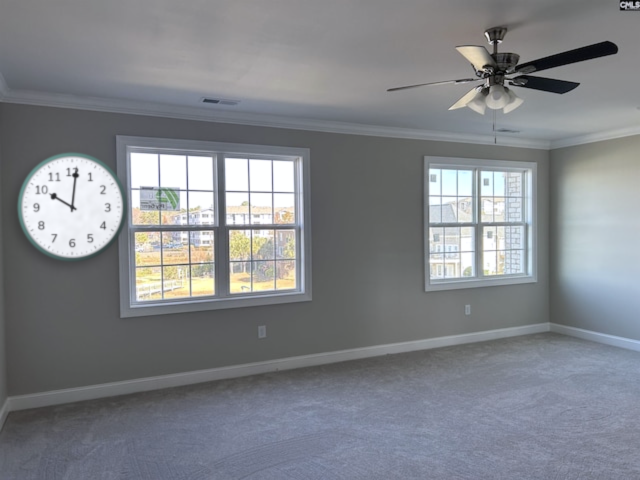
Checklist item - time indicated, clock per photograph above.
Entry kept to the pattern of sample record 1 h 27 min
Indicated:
10 h 01 min
